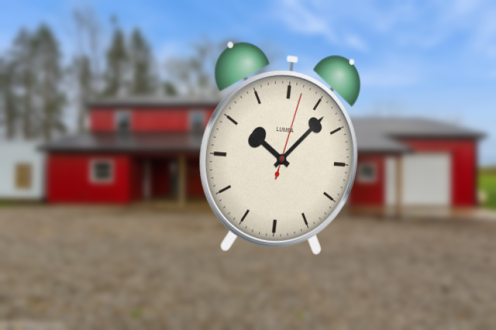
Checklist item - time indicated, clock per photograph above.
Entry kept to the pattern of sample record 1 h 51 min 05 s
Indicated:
10 h 07 min 02 s
